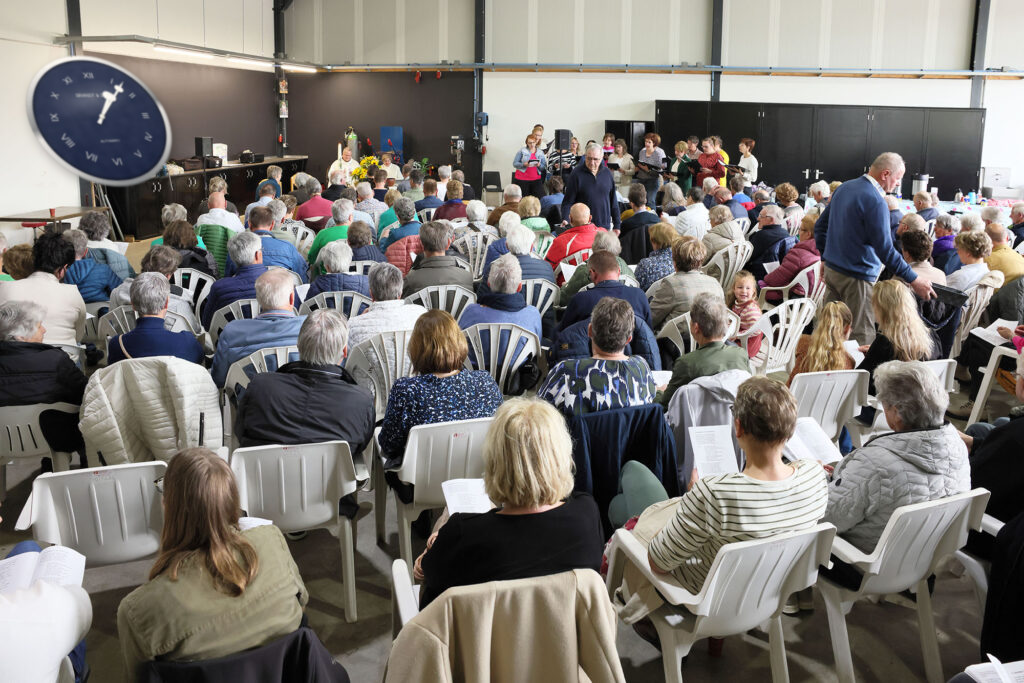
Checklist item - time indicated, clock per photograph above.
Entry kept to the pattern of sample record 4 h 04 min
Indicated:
1 h 07 min
